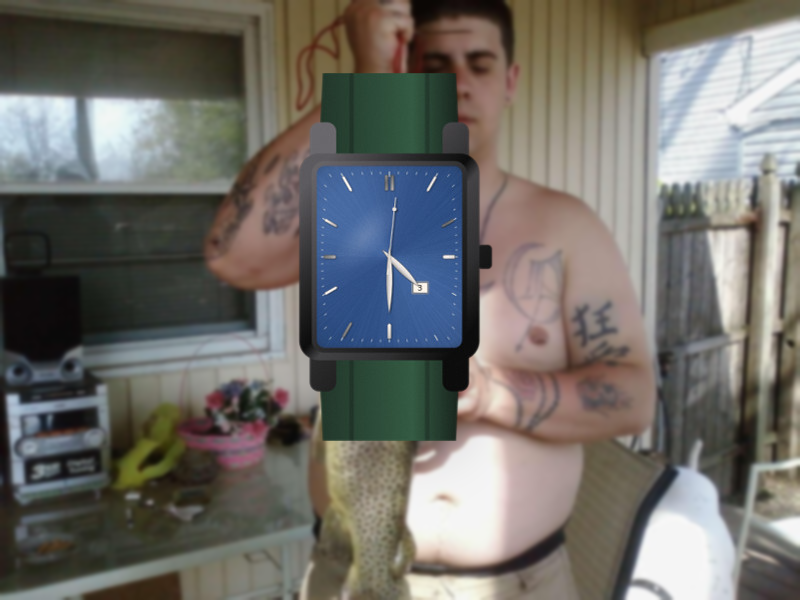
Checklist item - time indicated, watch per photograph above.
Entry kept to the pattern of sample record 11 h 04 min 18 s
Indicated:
4 h 30 min 01 s
